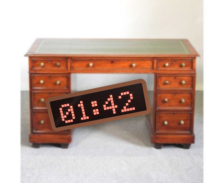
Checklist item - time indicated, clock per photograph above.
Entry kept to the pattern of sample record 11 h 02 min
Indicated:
1 h 42 min
